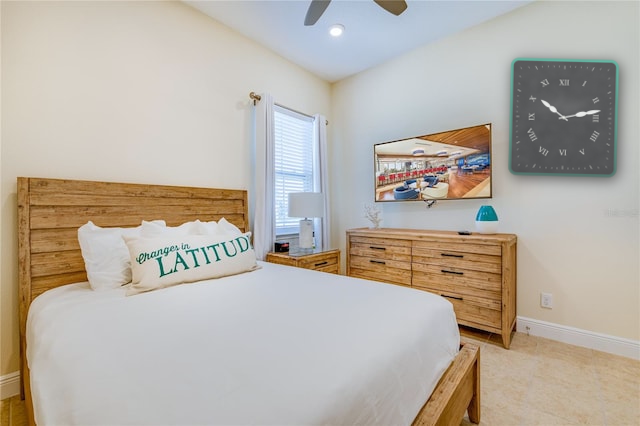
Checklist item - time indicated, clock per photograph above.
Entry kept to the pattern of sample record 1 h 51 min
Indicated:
10 h 13 min
